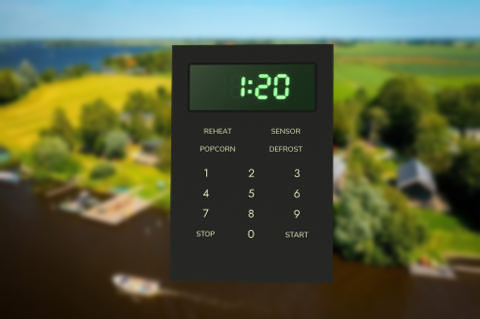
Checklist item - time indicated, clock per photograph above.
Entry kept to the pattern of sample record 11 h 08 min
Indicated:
1 h 20 min
